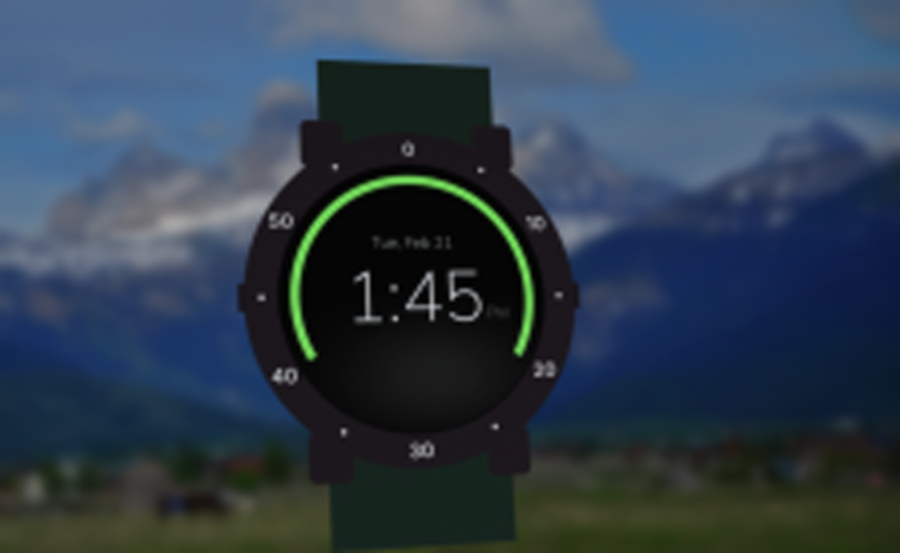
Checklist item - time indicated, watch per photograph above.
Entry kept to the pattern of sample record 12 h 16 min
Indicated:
1 h 45 min
